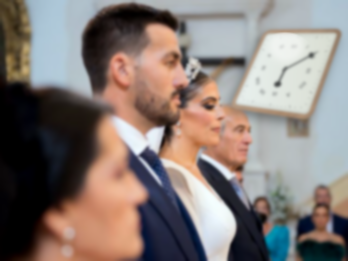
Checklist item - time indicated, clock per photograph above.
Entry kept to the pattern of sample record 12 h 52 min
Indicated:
6 h 09 min
